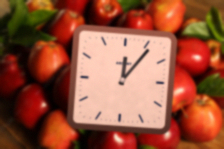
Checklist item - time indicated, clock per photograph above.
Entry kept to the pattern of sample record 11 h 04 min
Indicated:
12 h 06 min
